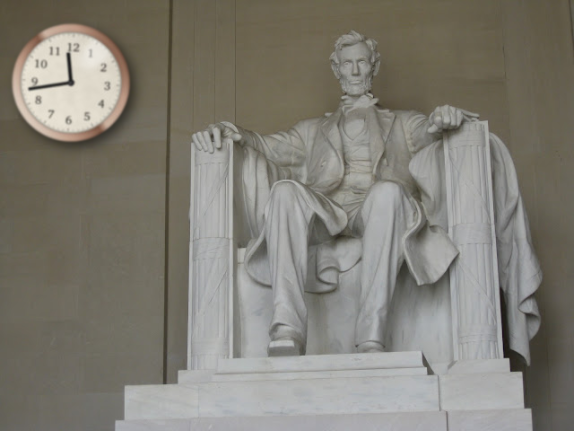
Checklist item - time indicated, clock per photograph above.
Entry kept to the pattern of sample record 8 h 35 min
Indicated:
11 h 43 min
